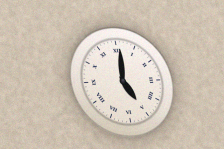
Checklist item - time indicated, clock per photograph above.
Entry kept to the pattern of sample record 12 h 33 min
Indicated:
5 h 01 min
